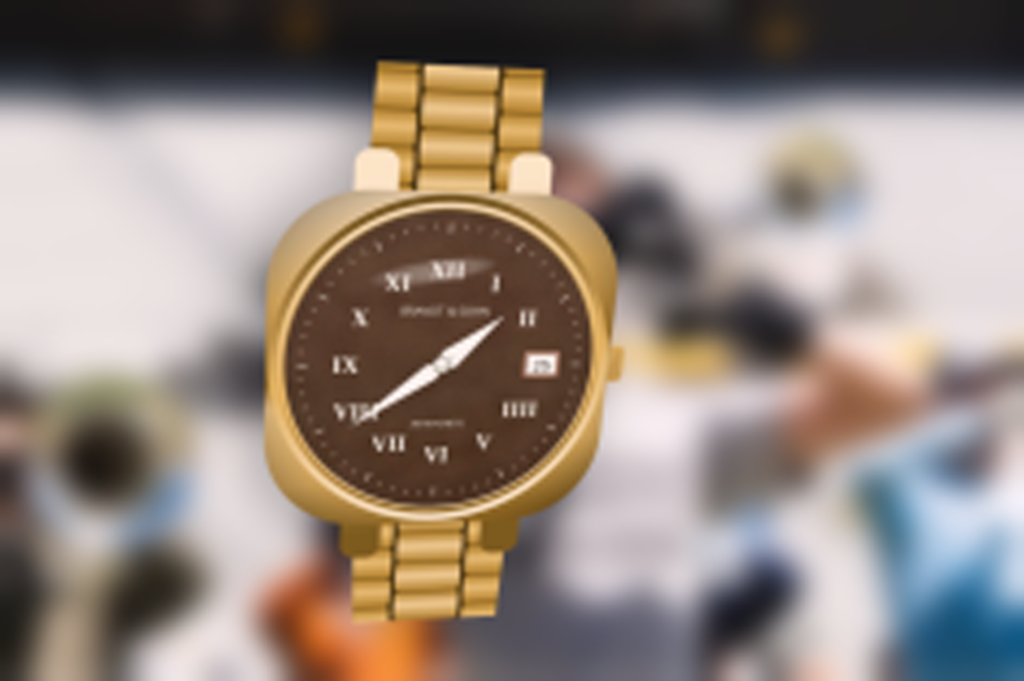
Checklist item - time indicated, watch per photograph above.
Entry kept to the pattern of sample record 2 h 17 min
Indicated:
1 h 39 min
